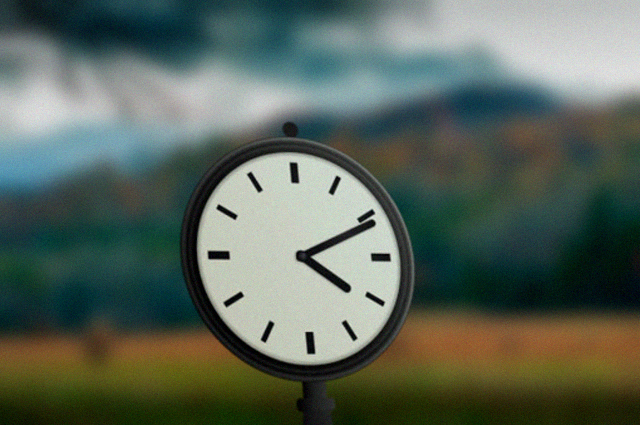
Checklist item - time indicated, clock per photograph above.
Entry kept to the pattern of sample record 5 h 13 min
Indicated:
4 h 11 min
